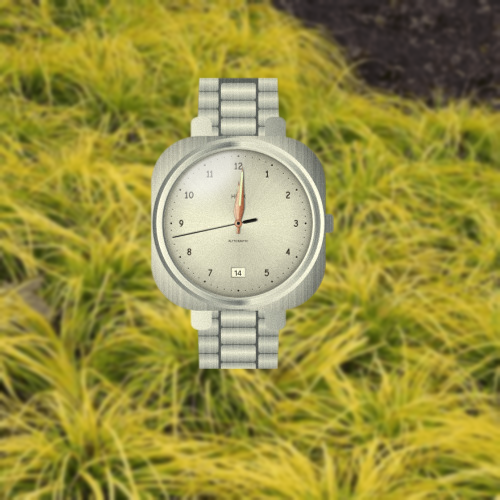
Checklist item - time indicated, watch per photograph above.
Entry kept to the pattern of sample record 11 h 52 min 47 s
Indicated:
12 h 00 min 43 s
